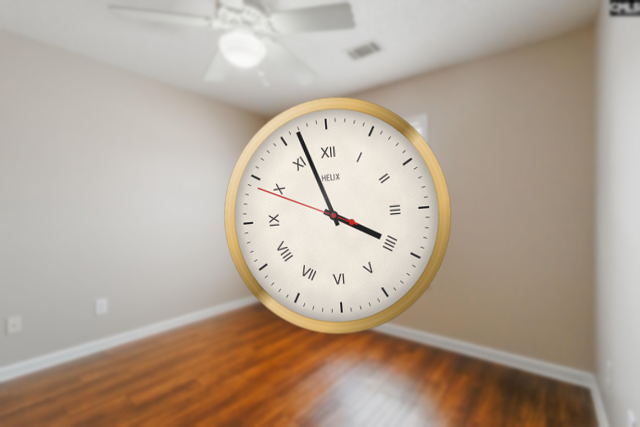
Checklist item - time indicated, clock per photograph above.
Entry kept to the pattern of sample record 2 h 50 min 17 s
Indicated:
3 h 56 min 49 s
